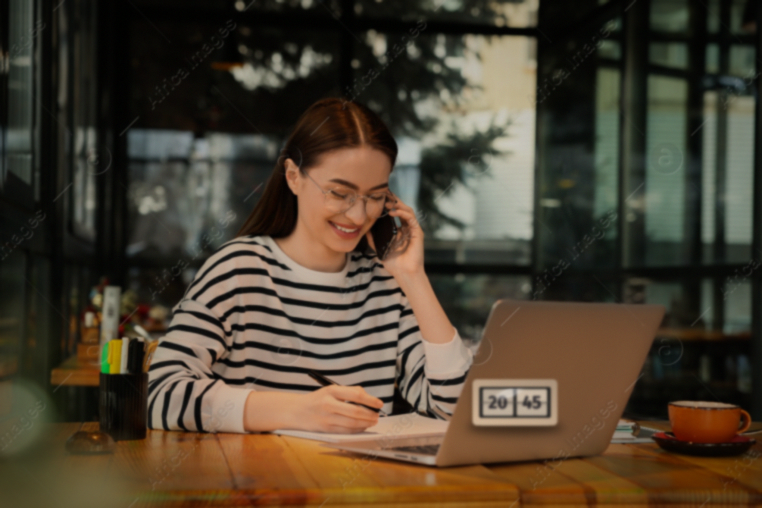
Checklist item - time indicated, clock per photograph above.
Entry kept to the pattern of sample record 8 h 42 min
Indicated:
20 h 45 min
